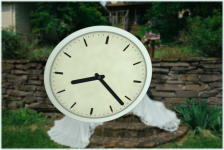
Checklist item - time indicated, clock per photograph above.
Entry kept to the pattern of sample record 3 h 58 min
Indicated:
8 h 22 min
